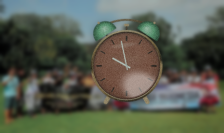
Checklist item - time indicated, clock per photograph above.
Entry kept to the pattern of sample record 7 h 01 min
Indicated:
9 h 58 min
